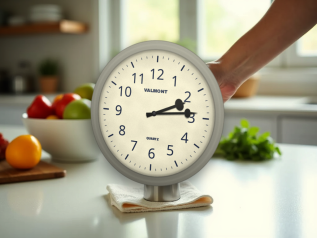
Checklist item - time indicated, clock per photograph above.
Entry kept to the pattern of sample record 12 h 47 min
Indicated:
2 h 14 min
